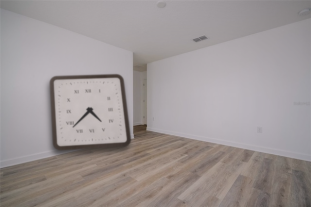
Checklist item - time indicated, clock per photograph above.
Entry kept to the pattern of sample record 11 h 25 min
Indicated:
4 h 38 min
